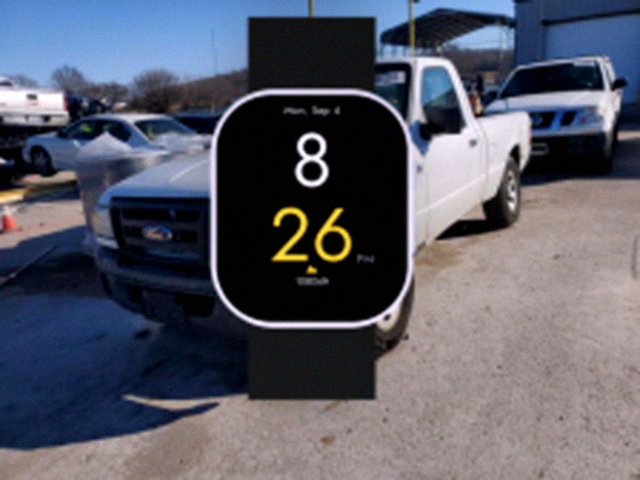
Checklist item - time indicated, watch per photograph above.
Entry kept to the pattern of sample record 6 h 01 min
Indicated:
8 h 26 min
